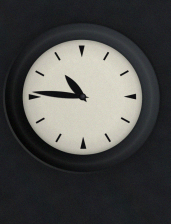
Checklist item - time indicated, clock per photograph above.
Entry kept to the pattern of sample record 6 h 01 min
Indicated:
10 h 46 min
